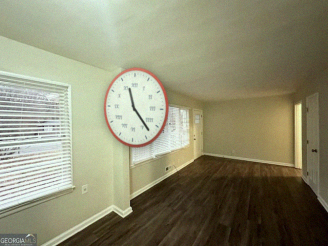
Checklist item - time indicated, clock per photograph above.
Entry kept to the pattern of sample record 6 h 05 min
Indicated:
11 h 23 min
